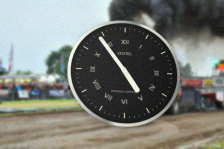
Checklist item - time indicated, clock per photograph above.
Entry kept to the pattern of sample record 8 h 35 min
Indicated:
4 h 54 min
